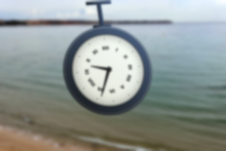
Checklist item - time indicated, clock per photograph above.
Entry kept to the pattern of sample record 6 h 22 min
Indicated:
9 h 34 min
